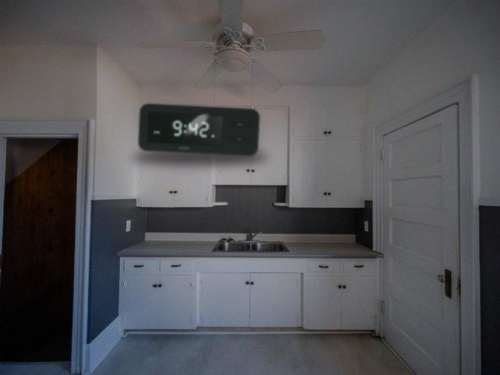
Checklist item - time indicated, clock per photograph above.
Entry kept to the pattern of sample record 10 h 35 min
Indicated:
9 h 42 min
